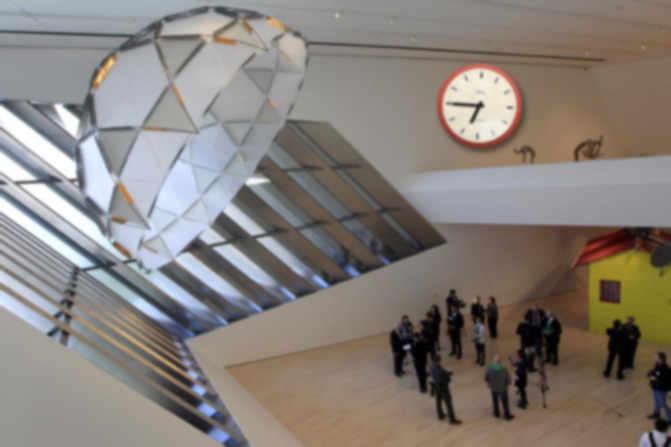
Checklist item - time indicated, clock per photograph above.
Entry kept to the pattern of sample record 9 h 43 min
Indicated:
6 h 45 min
